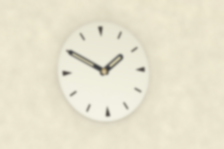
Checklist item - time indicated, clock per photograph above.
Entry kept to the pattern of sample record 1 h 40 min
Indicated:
1 h 50 min
